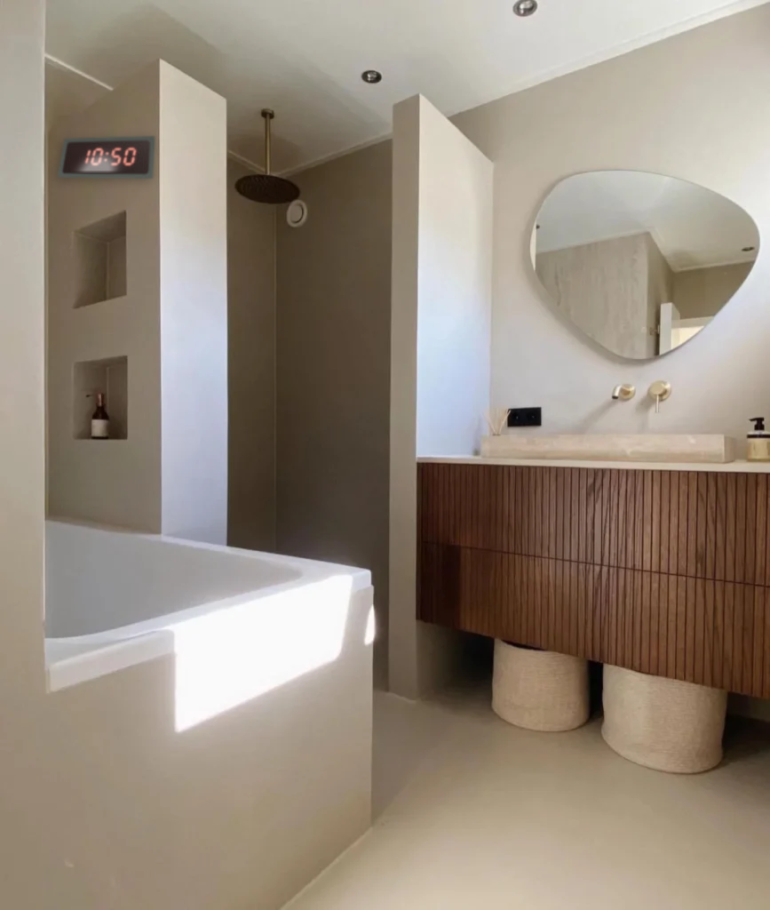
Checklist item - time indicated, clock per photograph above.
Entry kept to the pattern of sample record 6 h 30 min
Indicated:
10 h 50 min
